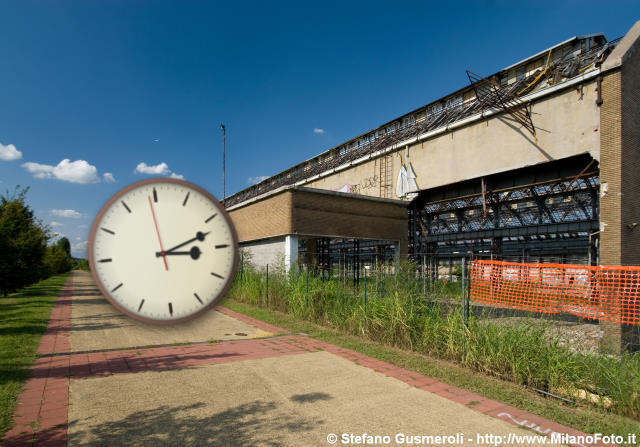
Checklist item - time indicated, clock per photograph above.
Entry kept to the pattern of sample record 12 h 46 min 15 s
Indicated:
3 h 11 min 59 s
